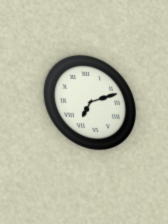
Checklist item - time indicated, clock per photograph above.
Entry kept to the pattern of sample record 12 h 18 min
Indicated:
7 h 12 min
